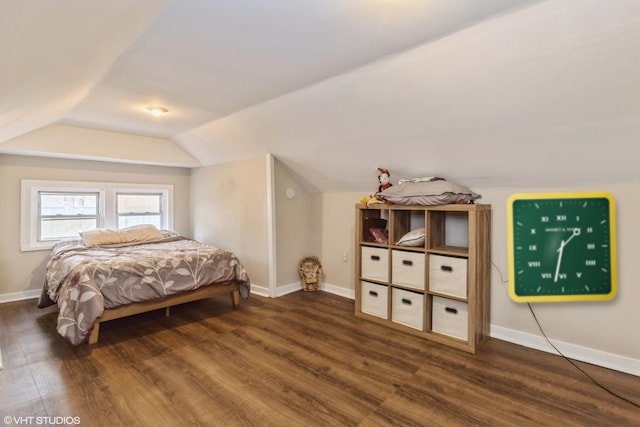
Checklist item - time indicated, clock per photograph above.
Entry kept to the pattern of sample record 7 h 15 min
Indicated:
1 h 32 min
